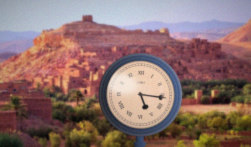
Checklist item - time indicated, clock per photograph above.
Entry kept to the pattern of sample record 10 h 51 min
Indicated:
5 h 16 min
